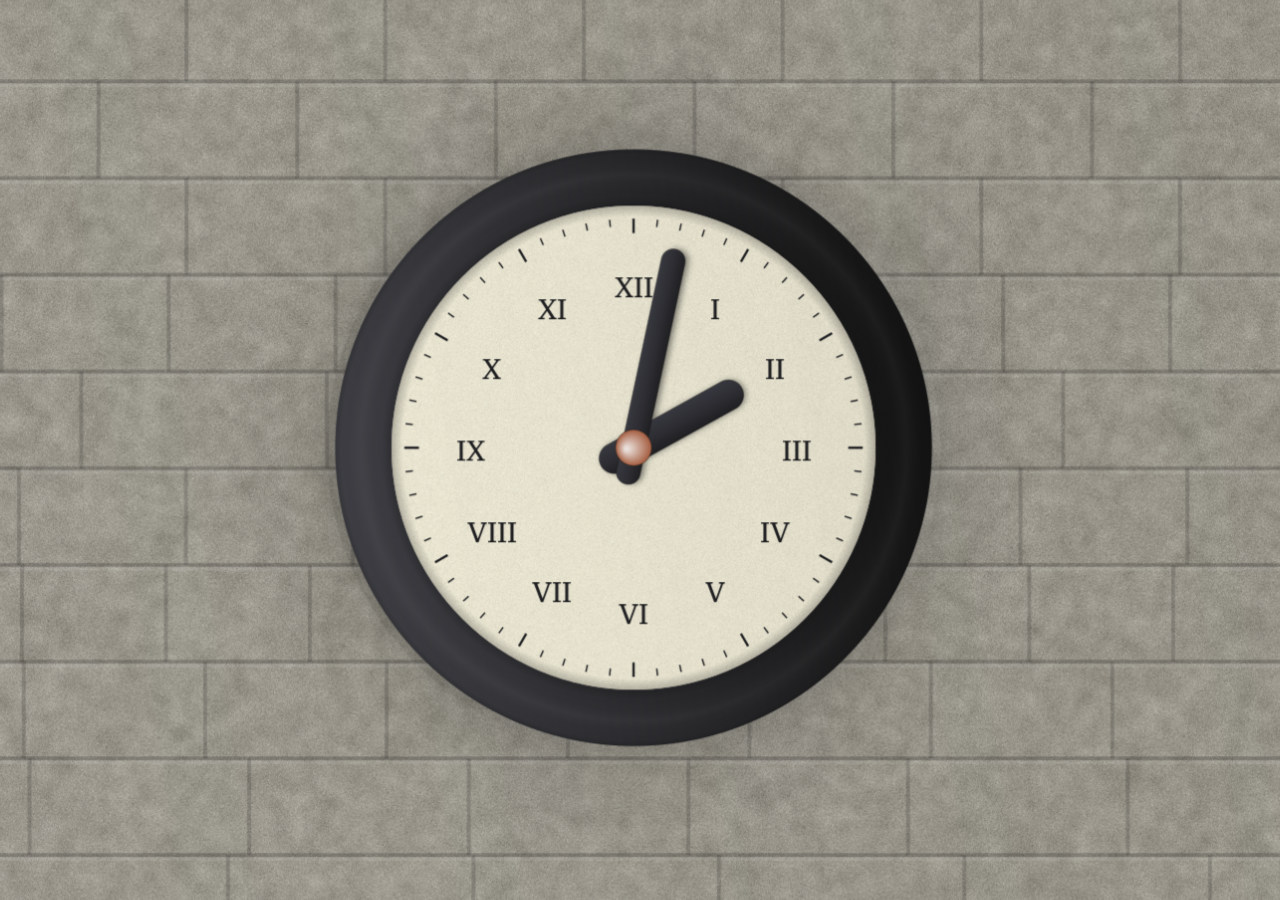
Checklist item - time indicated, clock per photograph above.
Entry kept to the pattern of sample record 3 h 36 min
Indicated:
2 h 02 min
